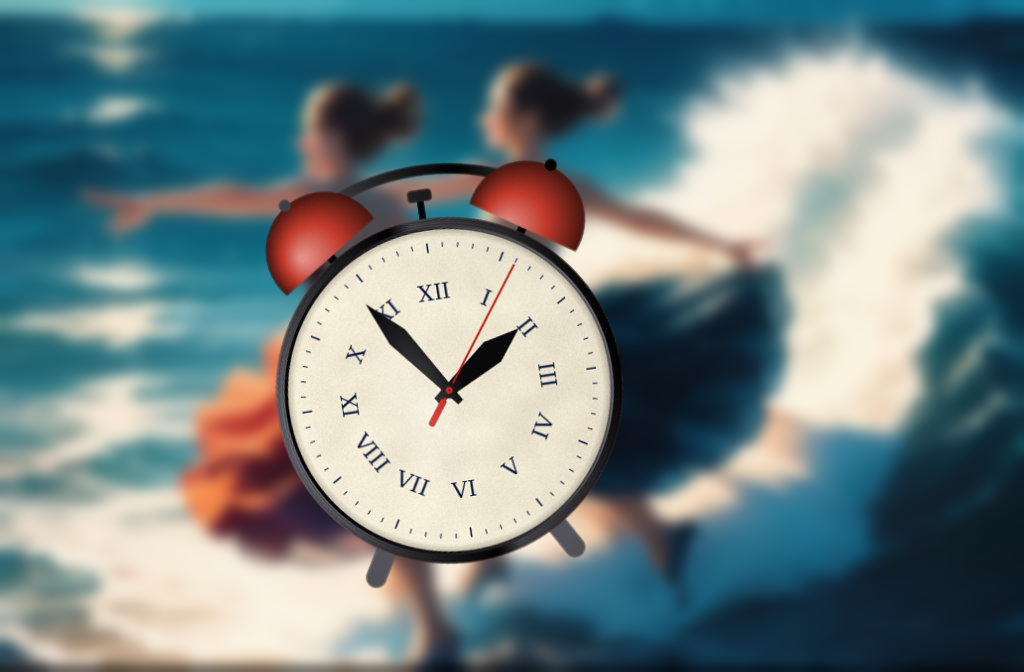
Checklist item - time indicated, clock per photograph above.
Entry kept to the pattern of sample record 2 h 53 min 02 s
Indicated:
1 h 54 min 06 s
